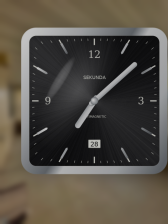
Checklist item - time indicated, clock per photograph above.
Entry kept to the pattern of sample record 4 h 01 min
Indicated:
7 h 08 min
